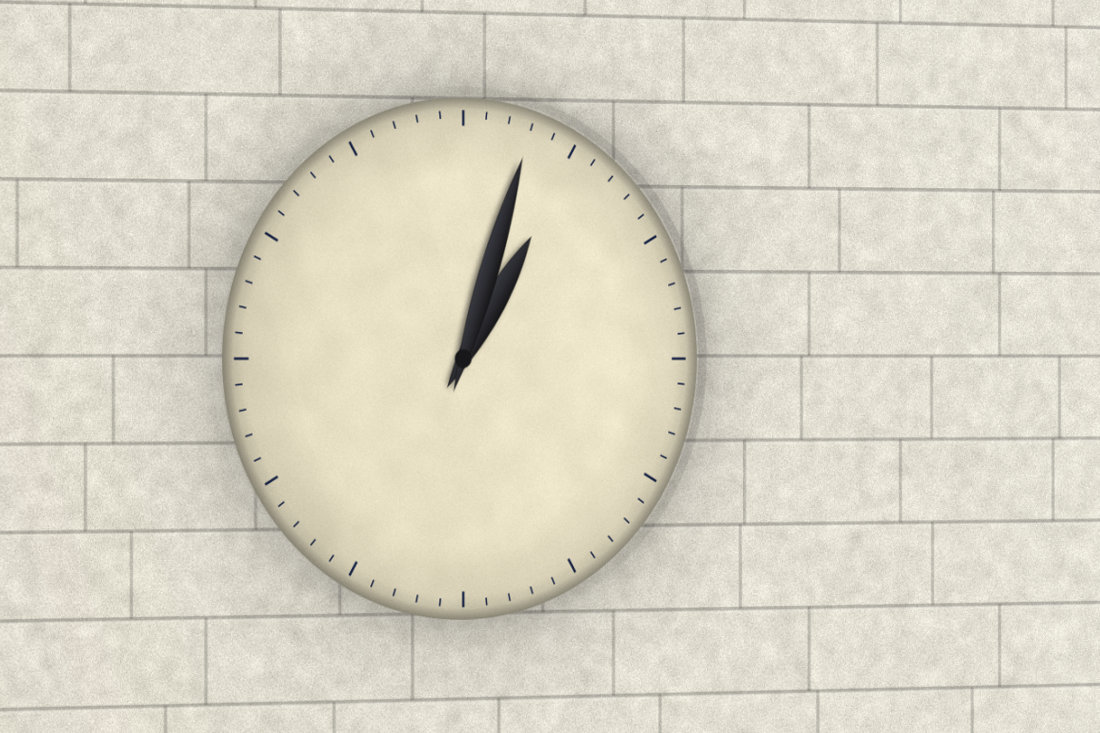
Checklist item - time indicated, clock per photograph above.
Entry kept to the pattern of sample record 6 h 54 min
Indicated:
1 h 03 min
